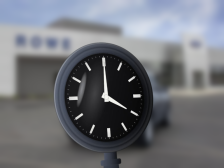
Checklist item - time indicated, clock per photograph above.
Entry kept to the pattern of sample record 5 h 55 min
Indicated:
4 h 00 min
